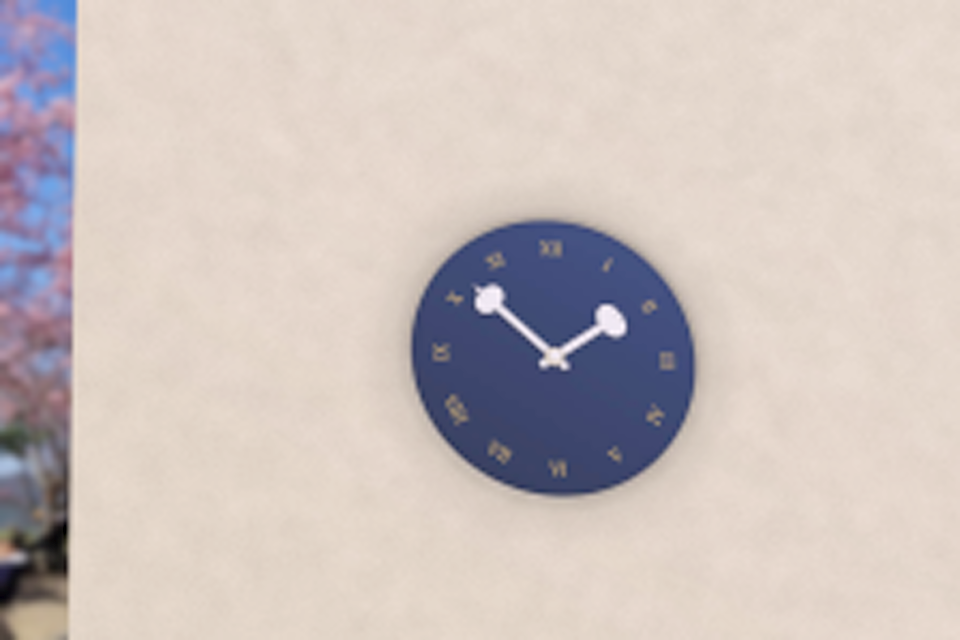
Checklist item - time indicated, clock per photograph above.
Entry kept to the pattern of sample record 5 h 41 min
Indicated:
1 h 52 min
